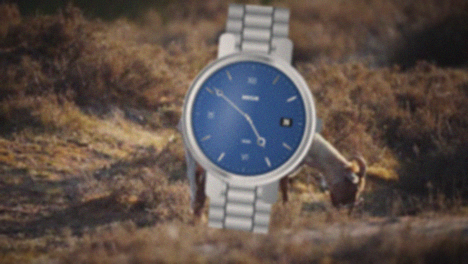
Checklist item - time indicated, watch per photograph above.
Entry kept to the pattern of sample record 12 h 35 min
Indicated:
4 h 51 min
